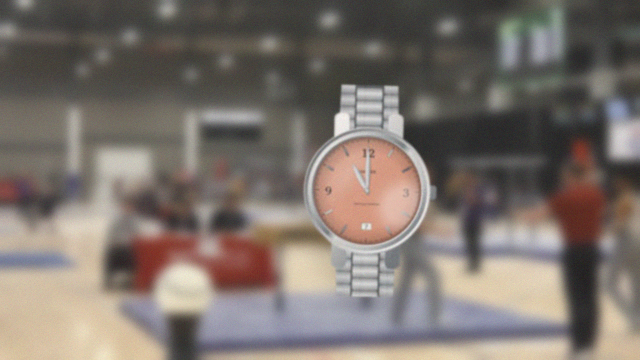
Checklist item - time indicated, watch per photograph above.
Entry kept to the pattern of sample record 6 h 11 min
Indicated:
11 h 00 min
